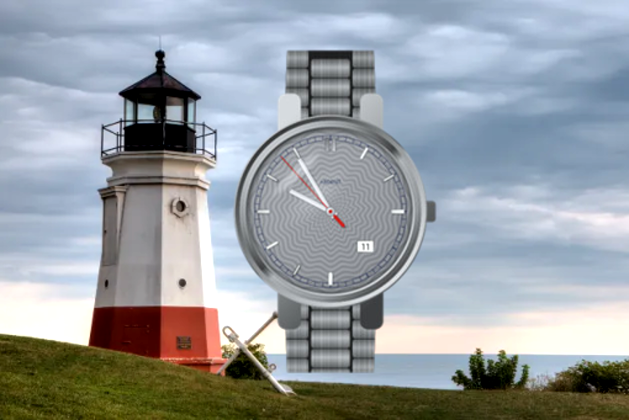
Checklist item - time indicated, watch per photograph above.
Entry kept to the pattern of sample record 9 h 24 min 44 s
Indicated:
9 h 54 min 53 s
